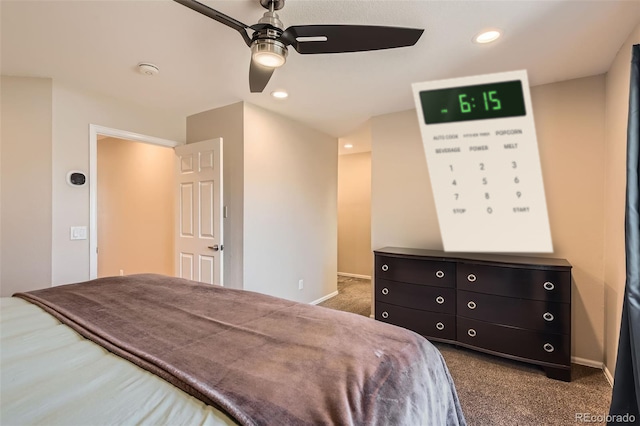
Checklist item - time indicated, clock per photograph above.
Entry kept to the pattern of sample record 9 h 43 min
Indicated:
6 h 15 min
